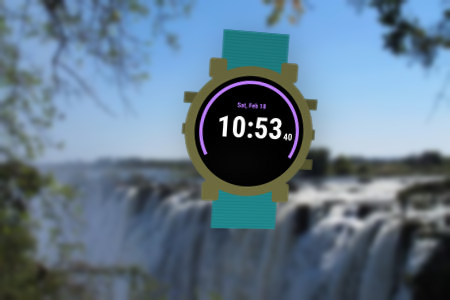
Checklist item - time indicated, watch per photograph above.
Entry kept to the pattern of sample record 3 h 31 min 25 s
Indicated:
10 h 53 min 40 s
